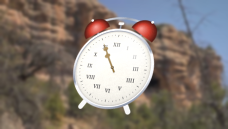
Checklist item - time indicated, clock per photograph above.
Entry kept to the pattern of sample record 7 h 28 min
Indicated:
10 h 55 min
